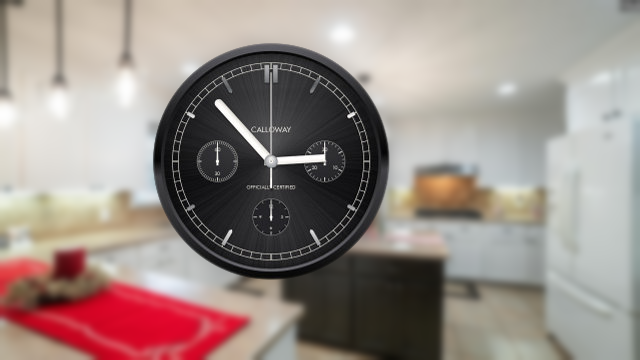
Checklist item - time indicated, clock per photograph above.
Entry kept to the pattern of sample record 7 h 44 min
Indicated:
2 h 53 min
